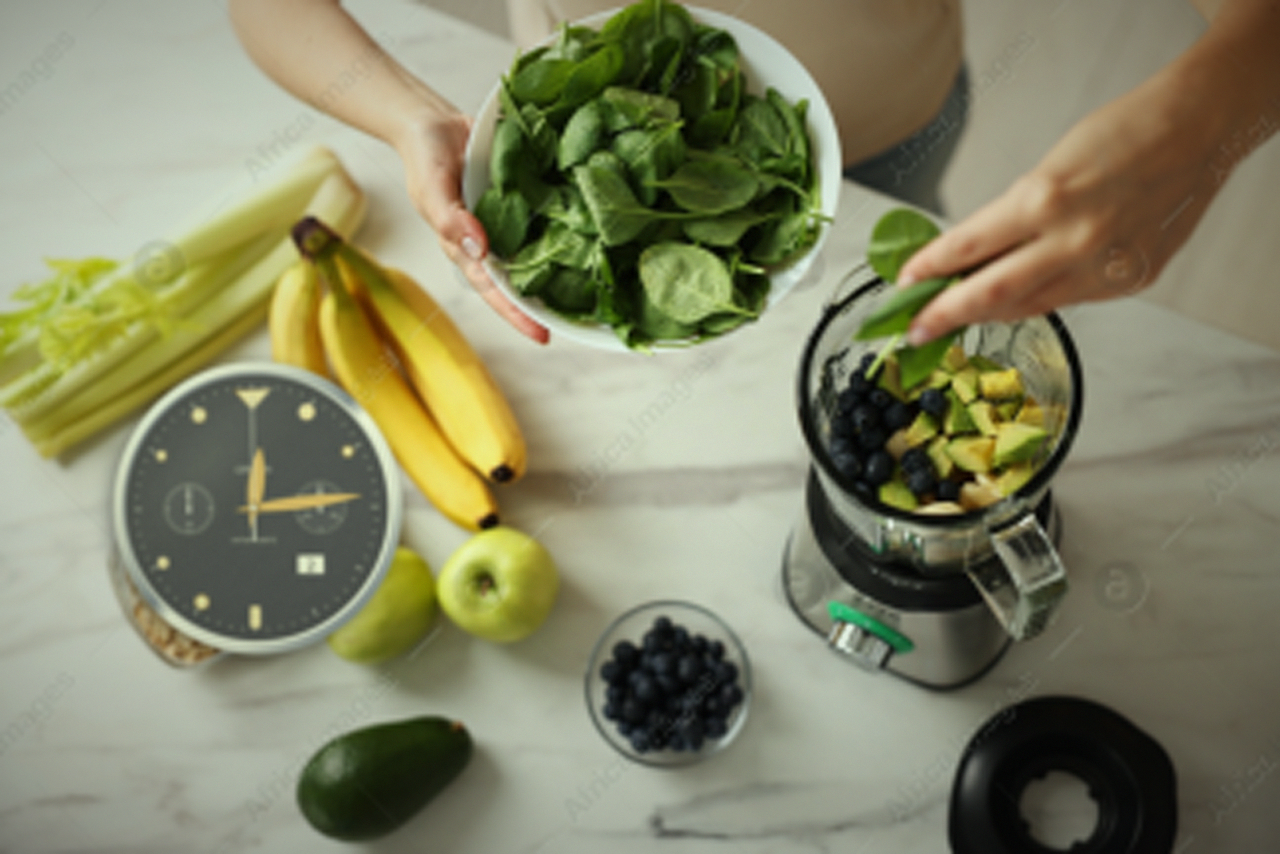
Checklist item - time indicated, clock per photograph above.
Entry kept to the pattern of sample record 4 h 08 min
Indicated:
12 h 14 min
